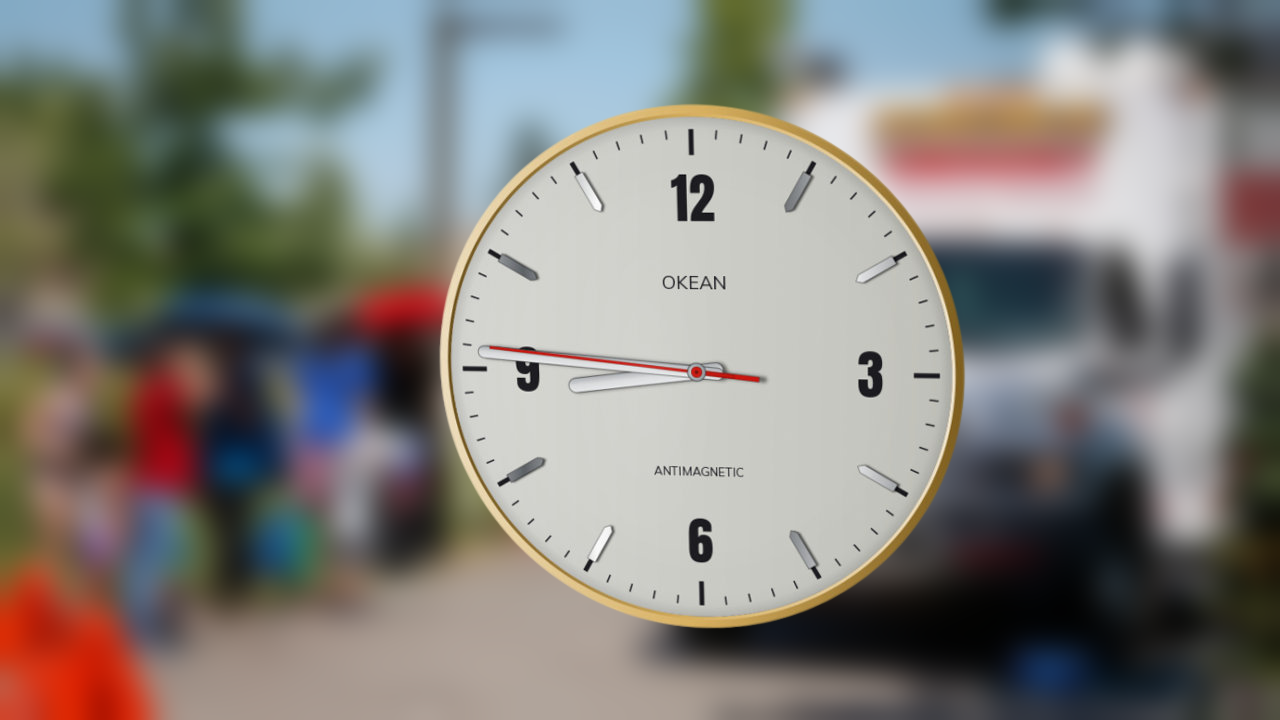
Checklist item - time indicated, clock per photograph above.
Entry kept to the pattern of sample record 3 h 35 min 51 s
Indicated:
8 h 45 min 46 s
